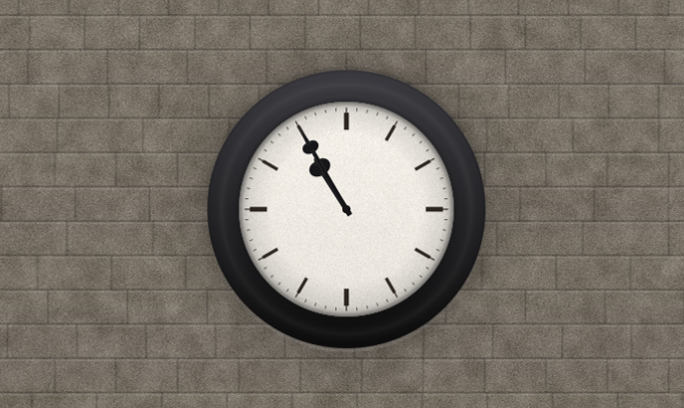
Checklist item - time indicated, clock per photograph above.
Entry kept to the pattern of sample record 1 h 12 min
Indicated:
10 h 55 min
